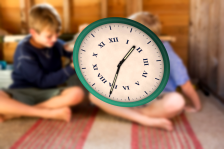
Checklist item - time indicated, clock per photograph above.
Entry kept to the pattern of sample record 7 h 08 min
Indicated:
1 h 35 min
